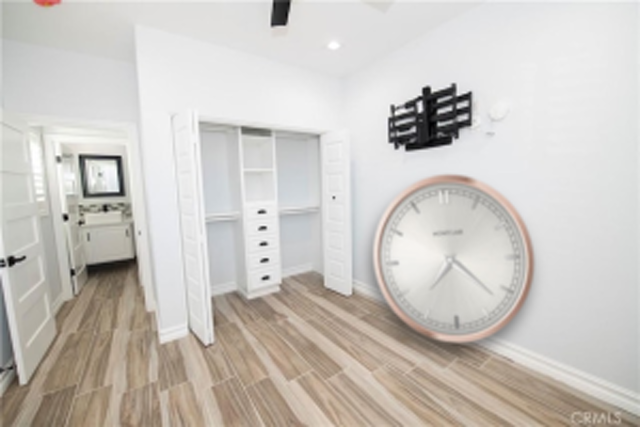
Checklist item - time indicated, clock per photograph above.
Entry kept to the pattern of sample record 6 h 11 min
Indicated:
7 h 22 min
